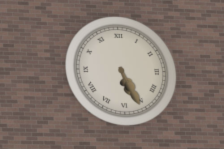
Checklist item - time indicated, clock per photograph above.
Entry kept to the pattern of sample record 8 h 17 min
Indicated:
5 h 26 min
